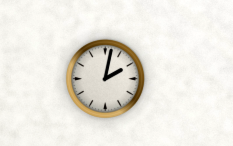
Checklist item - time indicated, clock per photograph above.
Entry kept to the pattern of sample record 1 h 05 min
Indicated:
2 h 02 min
